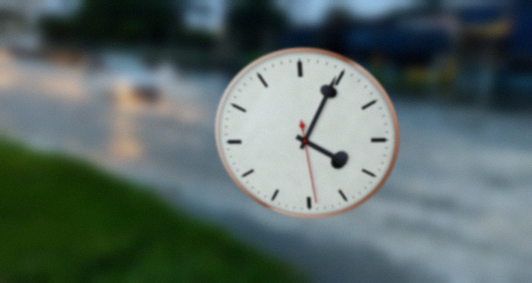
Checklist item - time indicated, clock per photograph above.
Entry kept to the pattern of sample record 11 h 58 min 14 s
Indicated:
4 h 04 min 29 s
